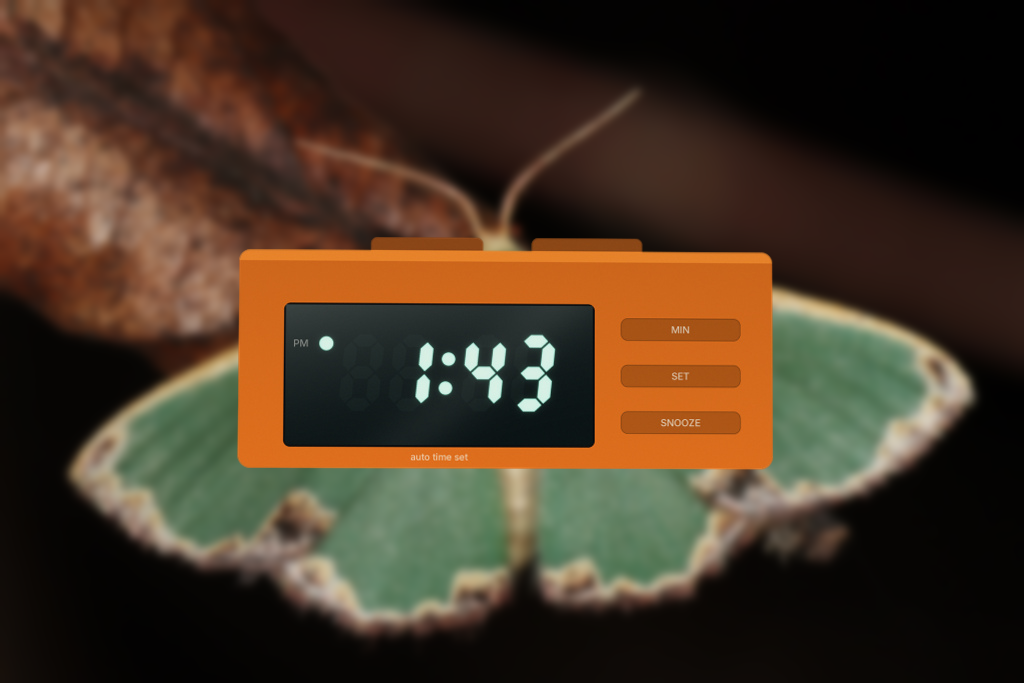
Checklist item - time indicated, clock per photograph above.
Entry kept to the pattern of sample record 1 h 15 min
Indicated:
1 h 43 min
